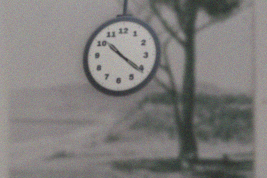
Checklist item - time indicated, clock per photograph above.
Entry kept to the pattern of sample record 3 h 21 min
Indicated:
10 h 21 min
